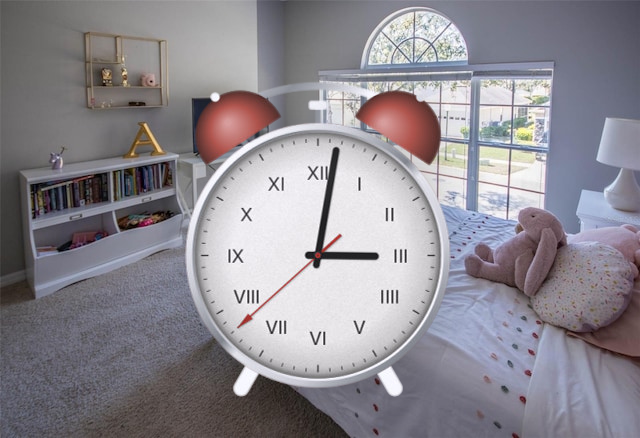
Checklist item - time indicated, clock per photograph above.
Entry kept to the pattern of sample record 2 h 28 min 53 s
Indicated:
3 h 01 min 38 s
